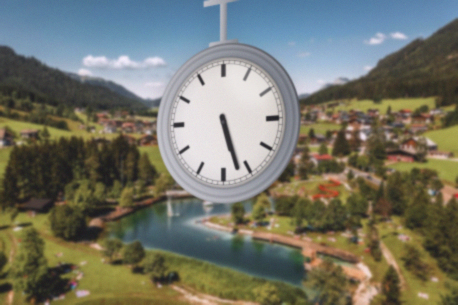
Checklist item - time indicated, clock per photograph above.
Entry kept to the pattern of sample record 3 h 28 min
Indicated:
5 h 27 min
